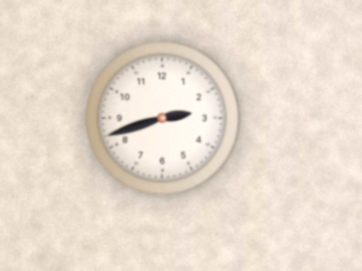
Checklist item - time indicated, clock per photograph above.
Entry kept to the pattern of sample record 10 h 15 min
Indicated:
2 h 42 min
